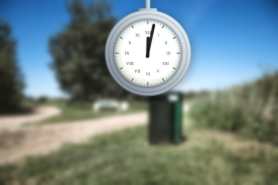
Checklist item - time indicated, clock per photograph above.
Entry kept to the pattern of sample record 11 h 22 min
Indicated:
12 h 02 min
